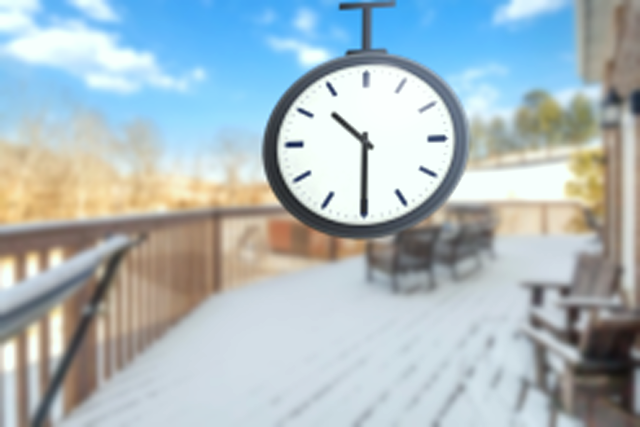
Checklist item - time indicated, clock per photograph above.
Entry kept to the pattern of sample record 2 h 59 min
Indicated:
10 h 30 min
